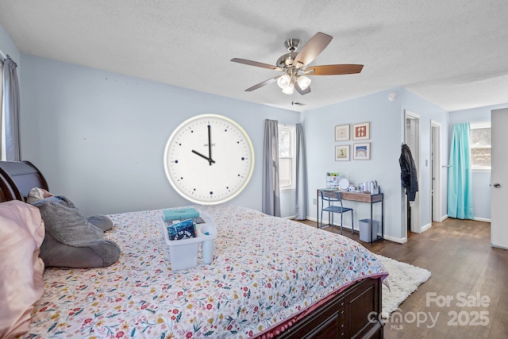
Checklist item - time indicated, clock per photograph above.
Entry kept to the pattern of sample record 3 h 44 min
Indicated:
10 h 00 min
